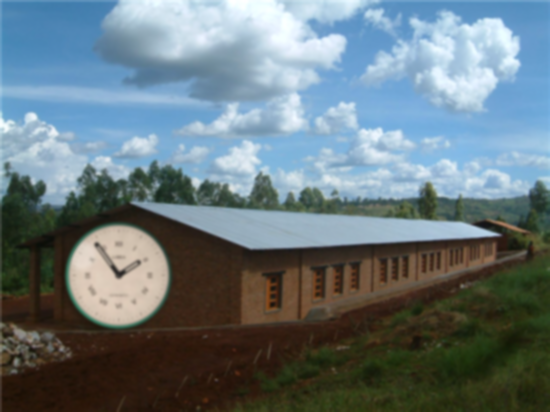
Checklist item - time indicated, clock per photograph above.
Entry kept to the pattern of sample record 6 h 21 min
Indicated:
1 h 54 min
